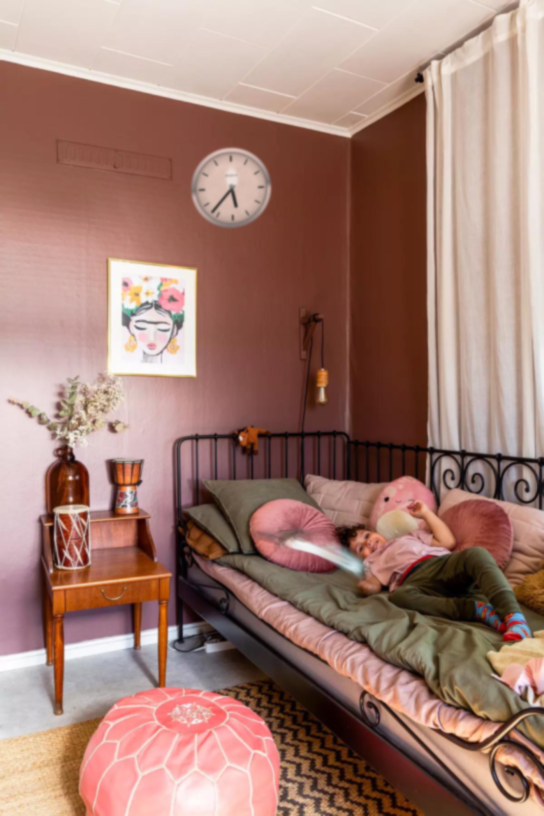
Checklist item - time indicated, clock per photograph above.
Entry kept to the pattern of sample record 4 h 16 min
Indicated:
5 h 37 min
